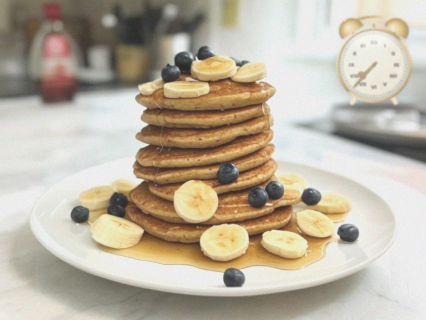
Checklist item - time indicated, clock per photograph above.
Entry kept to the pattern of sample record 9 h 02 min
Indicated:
7 h 37 min
